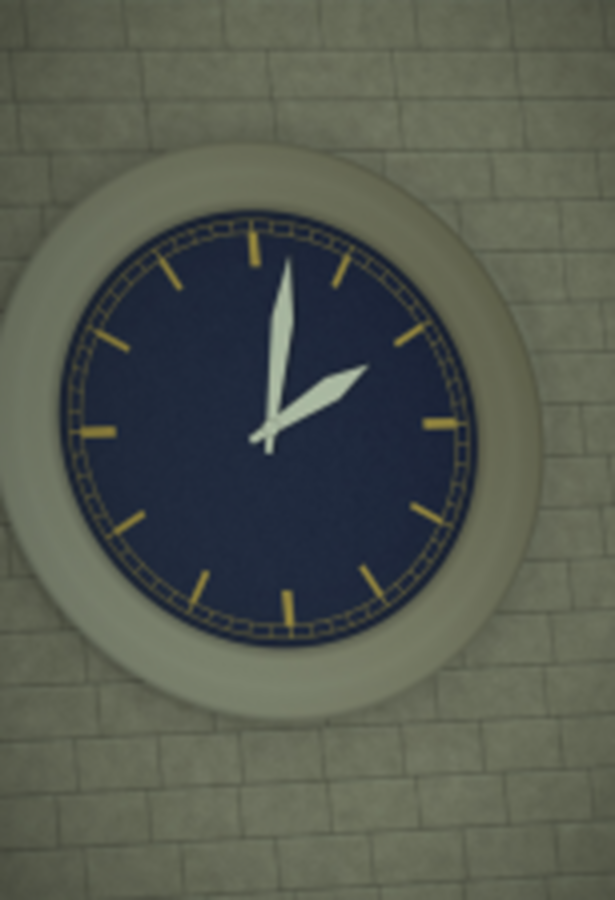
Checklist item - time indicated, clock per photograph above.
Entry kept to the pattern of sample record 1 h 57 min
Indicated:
2 h 02 min
